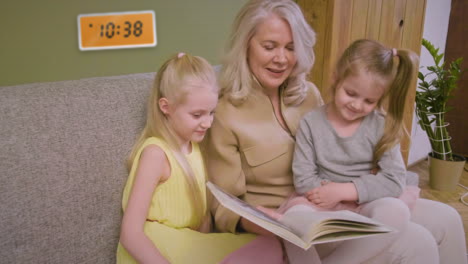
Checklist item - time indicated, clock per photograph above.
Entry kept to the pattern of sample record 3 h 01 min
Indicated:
10 h 38 min
